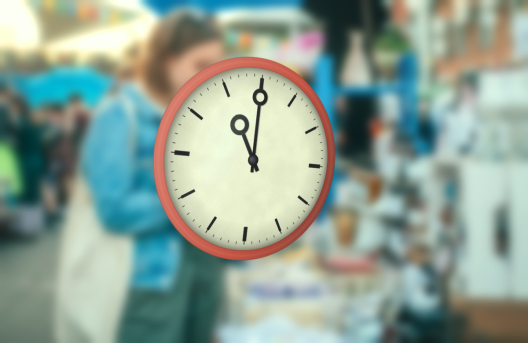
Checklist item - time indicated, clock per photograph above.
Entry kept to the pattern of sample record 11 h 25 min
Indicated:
11 h 00 min
